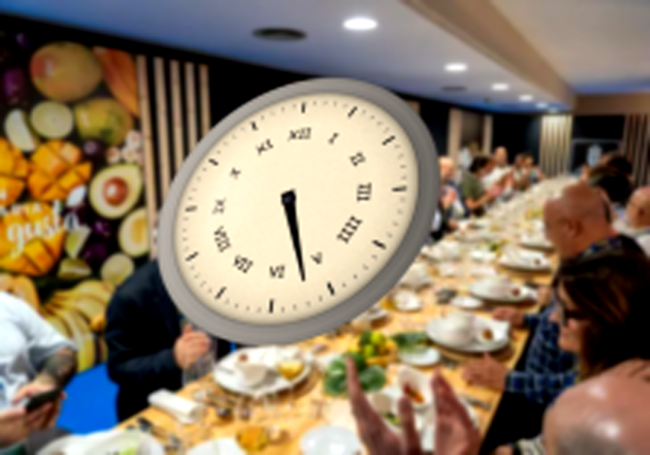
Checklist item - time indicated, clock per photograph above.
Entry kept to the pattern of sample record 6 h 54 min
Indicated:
5 h 27 min
